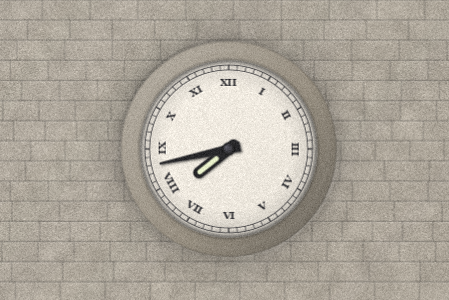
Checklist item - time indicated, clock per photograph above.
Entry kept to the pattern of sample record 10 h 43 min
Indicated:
7 h 43 min
